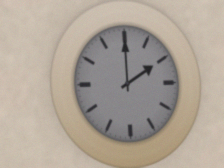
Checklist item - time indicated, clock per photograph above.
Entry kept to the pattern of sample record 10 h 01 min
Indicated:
2 h 00 min
